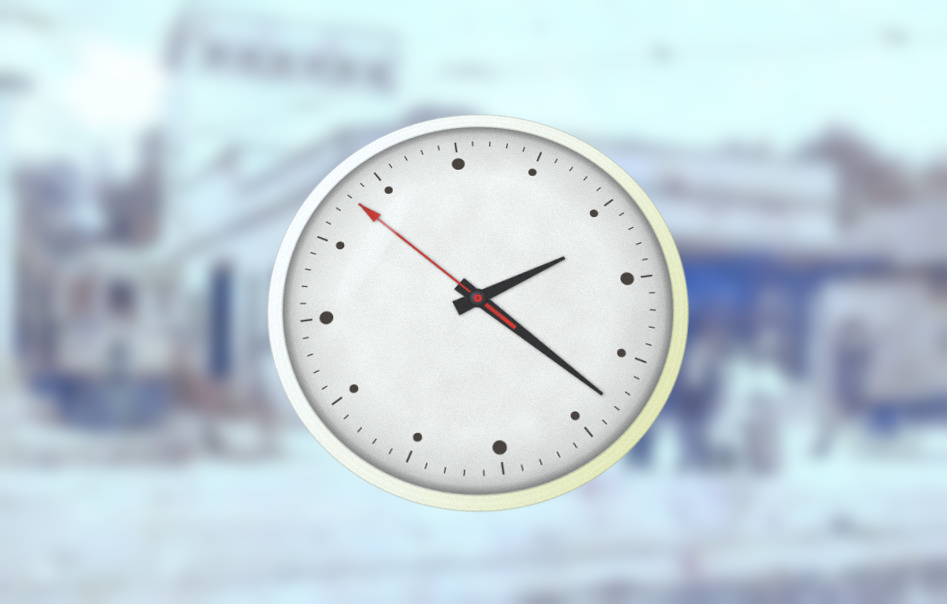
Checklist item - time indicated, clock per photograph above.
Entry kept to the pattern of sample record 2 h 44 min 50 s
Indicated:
2 h 22 min 53 s
